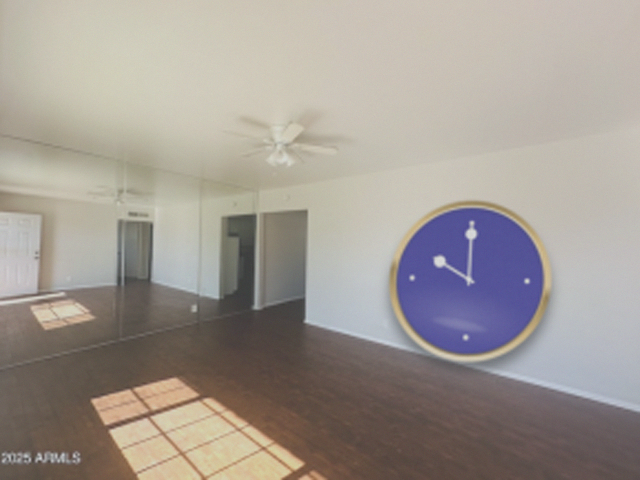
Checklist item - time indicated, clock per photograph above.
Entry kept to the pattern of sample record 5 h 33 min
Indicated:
10 h 00 min
